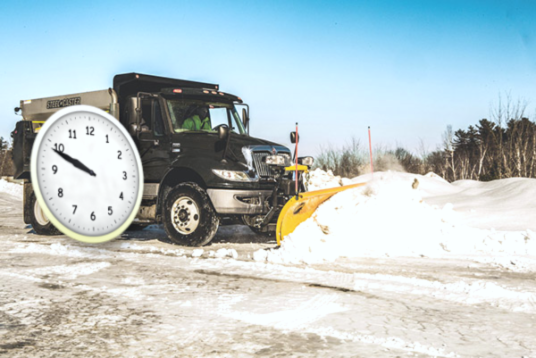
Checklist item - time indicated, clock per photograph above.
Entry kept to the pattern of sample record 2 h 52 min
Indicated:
9 h 49 min
